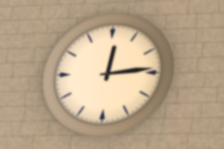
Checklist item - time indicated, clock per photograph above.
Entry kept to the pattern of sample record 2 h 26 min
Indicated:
12 h 14 min
